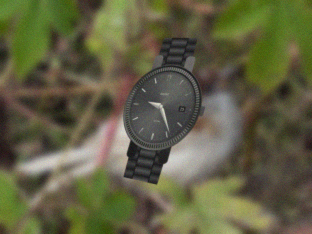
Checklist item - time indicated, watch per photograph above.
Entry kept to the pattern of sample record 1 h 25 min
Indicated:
9 h 24 min
